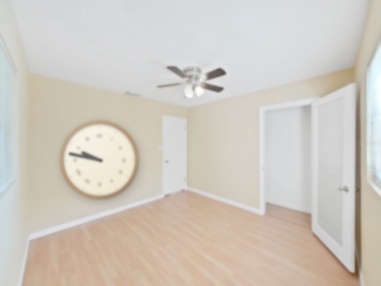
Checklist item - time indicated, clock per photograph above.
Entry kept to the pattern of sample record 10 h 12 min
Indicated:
9 h 47 min
